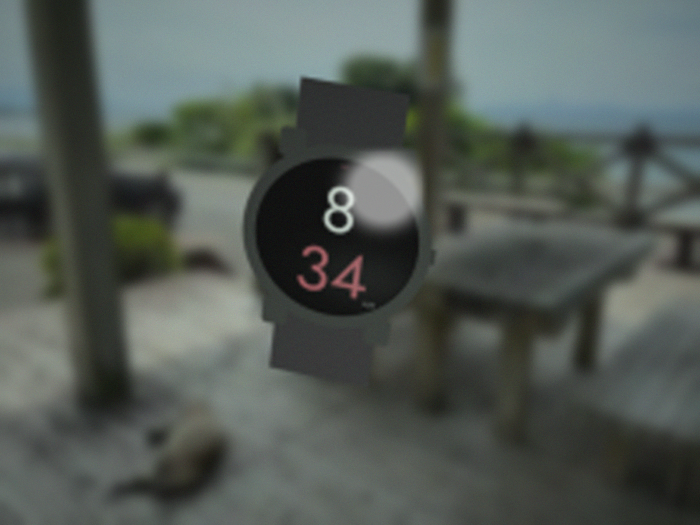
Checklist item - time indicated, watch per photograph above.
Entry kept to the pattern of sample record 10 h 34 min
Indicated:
8 h 34 min
